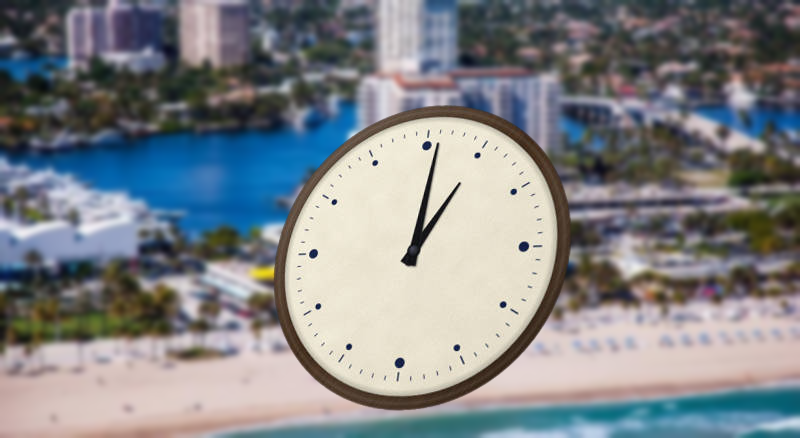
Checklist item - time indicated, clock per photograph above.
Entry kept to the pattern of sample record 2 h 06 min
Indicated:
1 h 01 min
